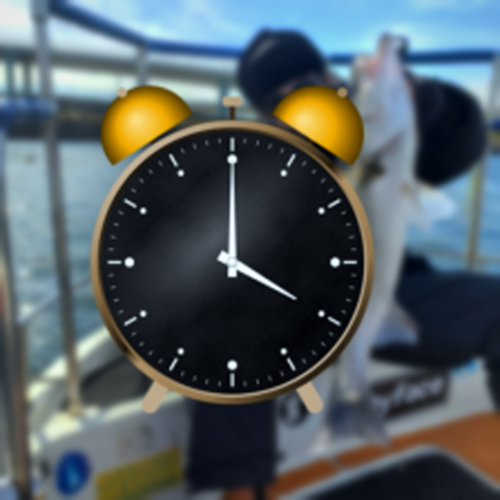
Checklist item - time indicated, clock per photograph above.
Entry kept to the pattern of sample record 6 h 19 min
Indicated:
4 h 00 min
